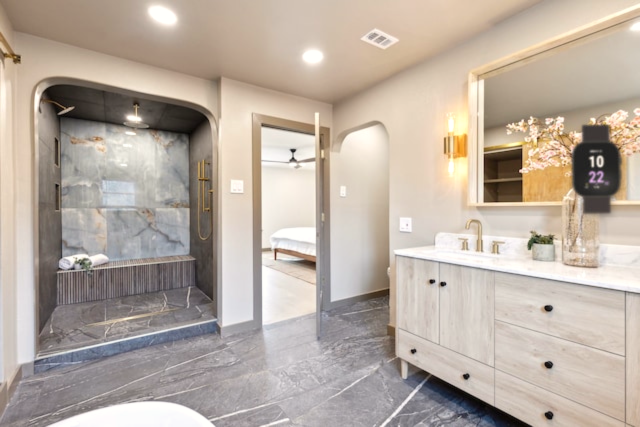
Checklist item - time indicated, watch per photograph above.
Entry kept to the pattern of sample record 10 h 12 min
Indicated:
10 h 22 min
